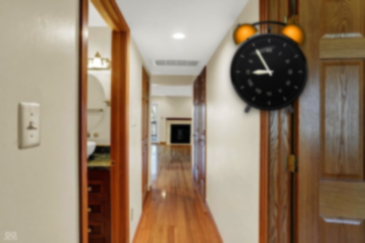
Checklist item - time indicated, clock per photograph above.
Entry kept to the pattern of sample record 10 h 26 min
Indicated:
8 h 55 min
